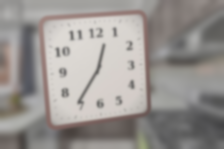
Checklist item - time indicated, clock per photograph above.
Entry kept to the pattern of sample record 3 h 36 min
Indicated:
12 h 36 min
